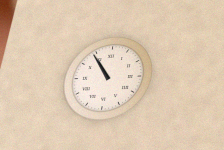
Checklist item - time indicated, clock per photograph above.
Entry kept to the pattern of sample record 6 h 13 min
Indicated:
10 h 54 min
